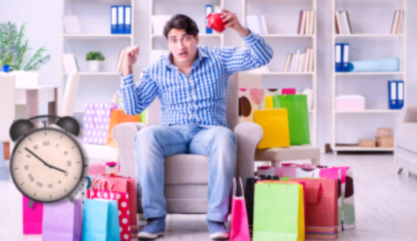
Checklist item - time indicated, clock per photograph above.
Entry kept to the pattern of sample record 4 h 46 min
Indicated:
3 h 52 min
